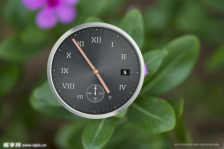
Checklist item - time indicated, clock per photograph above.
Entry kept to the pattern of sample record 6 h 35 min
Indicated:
4 h 54 min
